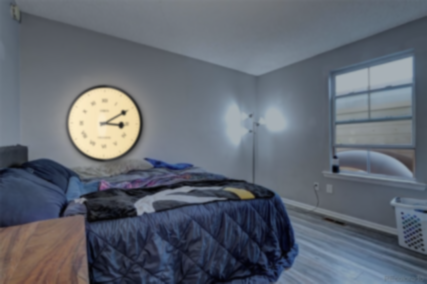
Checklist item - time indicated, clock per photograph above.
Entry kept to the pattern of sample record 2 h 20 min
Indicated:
3 h 10 min
